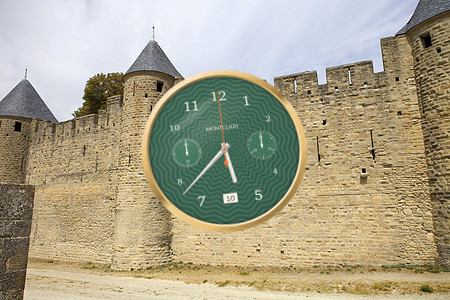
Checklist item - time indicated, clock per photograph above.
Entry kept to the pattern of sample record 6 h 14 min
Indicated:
5 h 38 min
